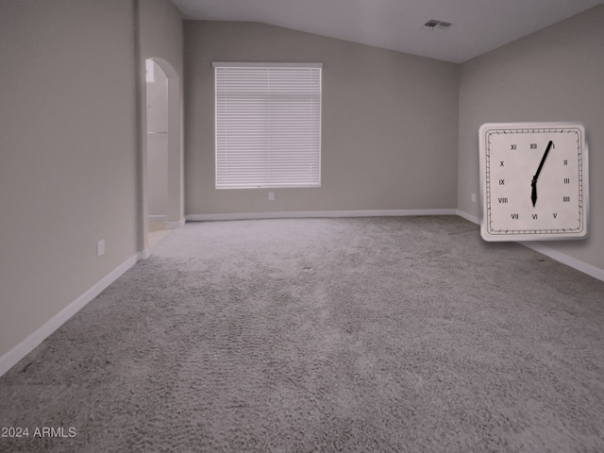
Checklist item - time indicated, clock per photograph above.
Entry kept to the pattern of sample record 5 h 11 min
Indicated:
6 h 04 min
